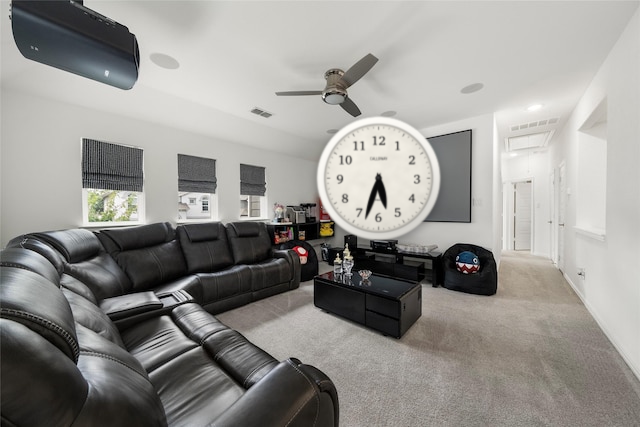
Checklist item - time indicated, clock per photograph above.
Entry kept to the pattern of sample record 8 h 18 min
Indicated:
5 h 33 min
